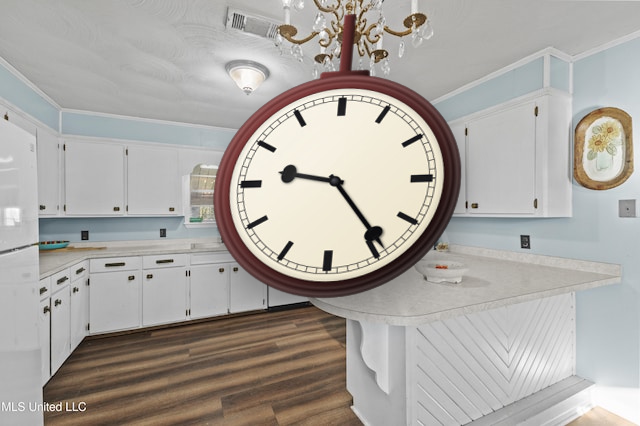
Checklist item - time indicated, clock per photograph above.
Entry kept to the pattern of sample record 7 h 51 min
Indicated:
9 h 24 min
